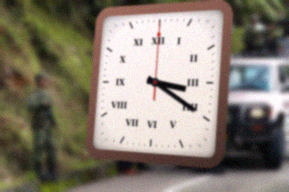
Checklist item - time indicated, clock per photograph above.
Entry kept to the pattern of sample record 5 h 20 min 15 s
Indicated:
3 h 20 min 00 s
